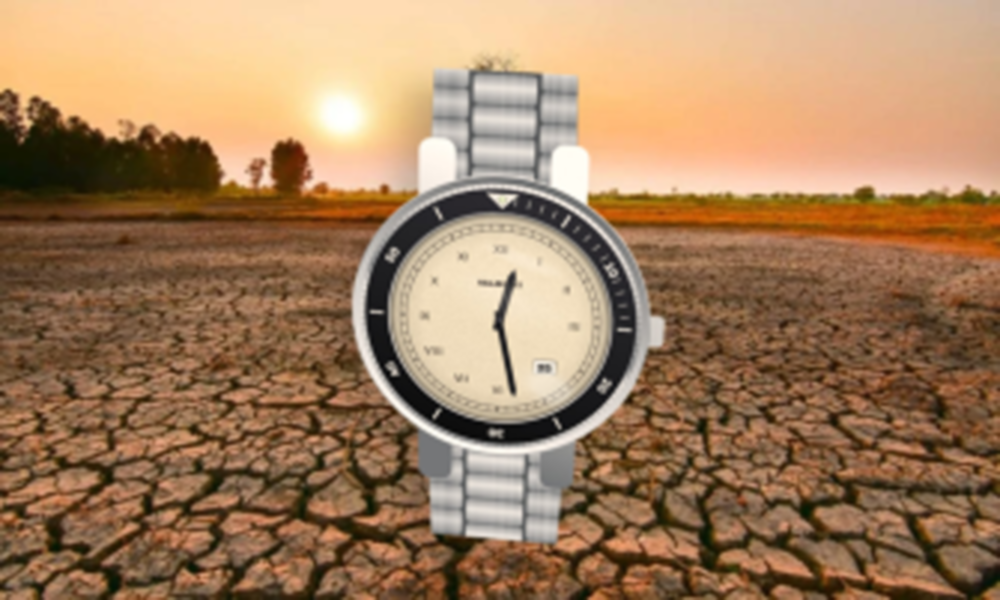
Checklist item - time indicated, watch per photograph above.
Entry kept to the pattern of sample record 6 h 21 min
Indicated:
12 h 28 min
